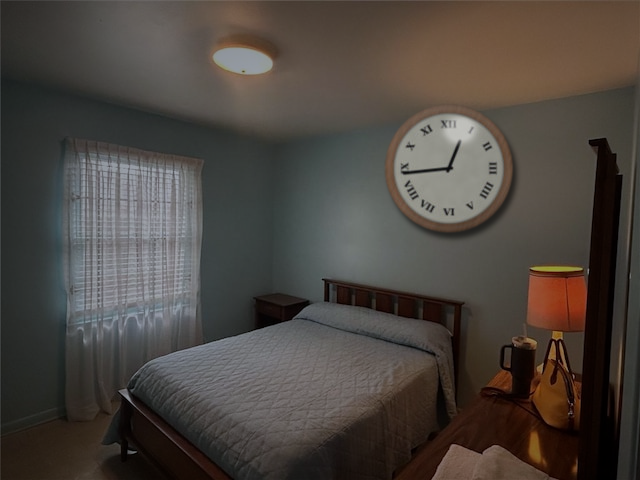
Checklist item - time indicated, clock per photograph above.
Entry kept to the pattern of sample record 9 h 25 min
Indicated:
12 h 44 min
